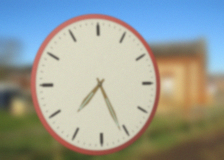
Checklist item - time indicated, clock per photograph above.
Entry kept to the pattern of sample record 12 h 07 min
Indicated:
7 h 26 min
